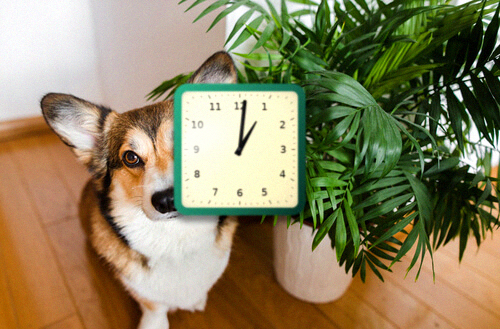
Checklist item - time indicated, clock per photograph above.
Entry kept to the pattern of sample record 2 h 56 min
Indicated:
1 h 01 min
